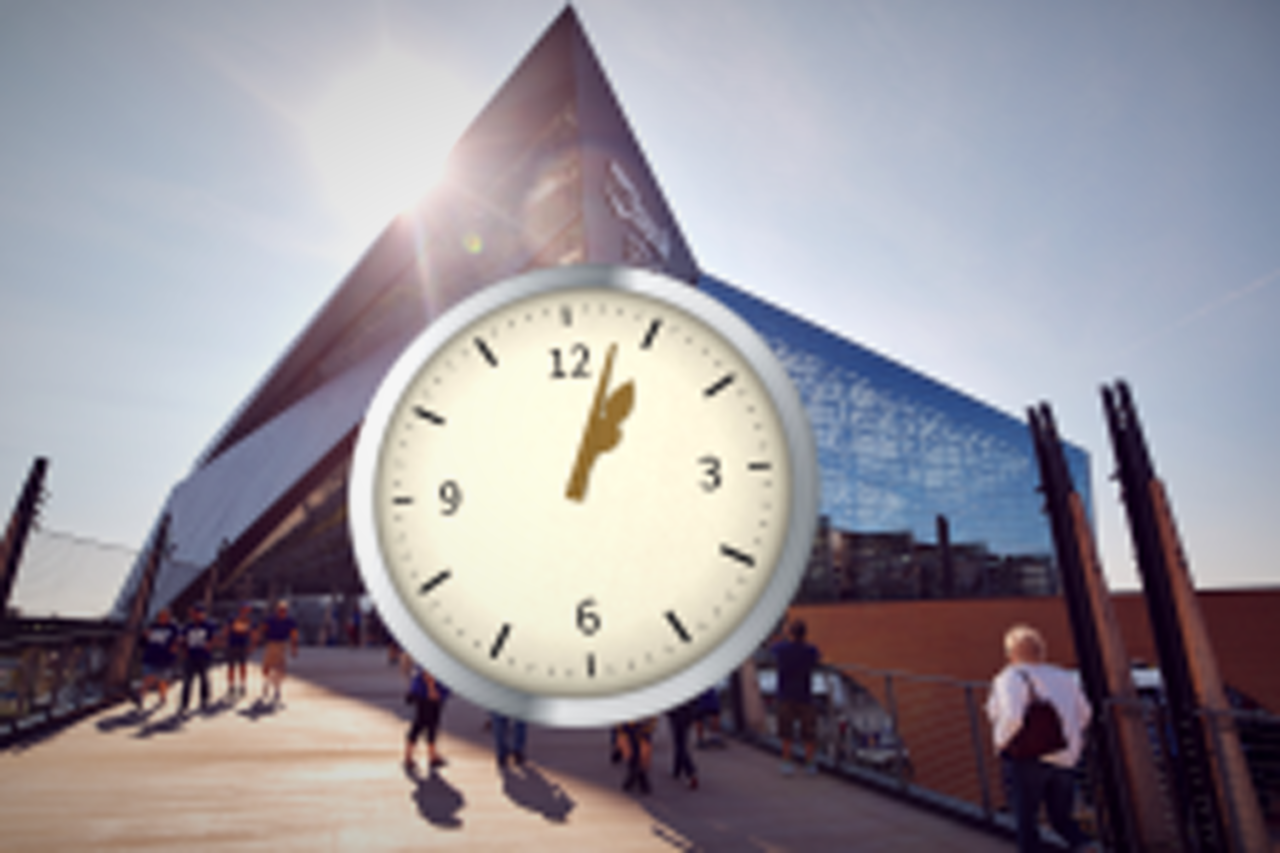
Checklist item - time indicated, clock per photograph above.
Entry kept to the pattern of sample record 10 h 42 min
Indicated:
1 h 03 min
